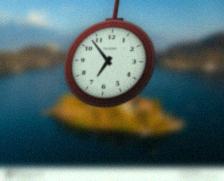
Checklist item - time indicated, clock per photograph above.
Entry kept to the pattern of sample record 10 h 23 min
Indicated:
6 h 53 min
